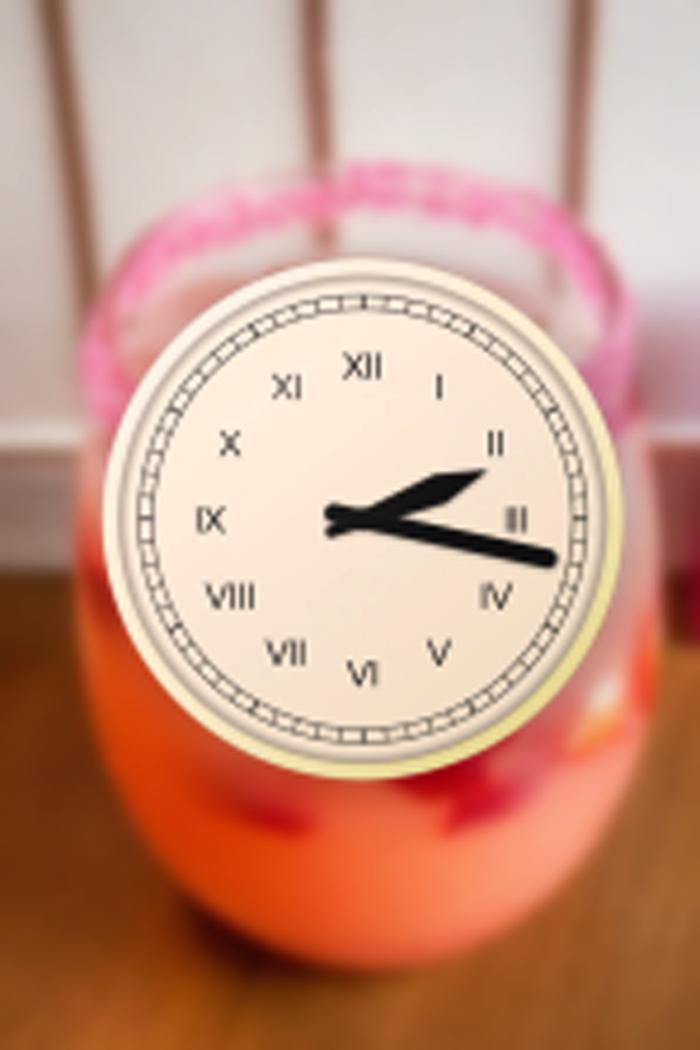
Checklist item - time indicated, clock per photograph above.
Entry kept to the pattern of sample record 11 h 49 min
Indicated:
2 h 17 min
